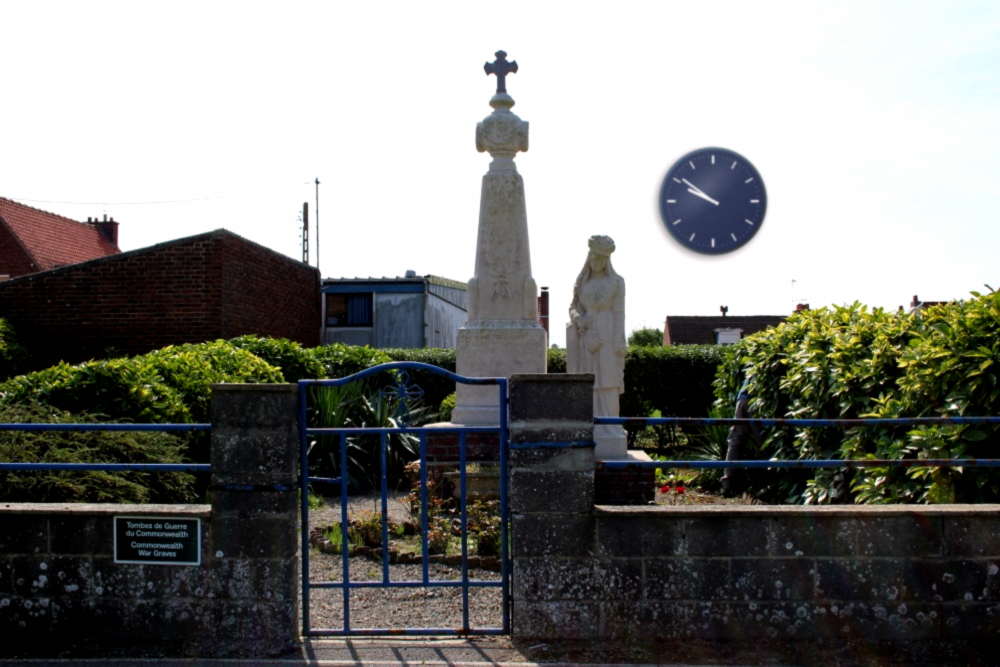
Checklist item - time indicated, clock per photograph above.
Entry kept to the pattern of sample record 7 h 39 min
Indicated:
9 h 51 min
